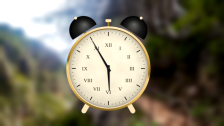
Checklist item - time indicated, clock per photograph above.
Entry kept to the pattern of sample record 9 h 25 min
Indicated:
5 h 55 min
